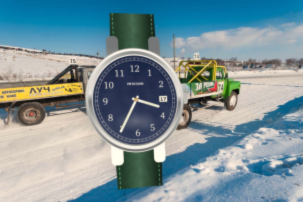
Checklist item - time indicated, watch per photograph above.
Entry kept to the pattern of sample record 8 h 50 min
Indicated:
3 h 35 min
